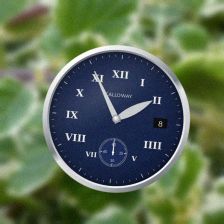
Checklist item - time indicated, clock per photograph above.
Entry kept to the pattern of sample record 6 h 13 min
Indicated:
1 h 55 min
